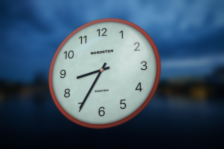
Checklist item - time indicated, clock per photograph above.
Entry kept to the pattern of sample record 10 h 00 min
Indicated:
8 h 35 min
